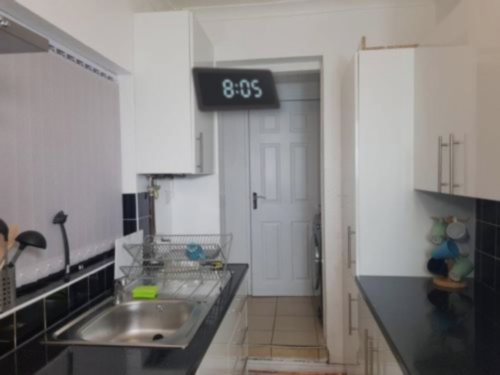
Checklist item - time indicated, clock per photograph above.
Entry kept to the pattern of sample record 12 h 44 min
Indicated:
8 h 05 min
